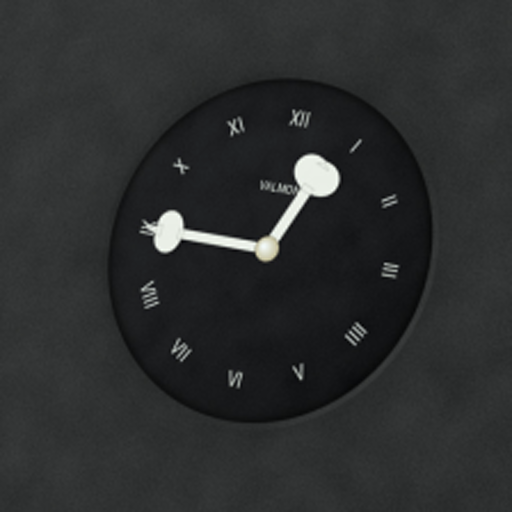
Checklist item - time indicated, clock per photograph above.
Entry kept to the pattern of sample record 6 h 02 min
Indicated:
12 h 45 min
